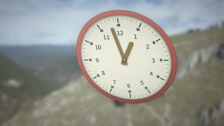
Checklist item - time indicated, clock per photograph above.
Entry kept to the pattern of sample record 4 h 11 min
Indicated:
12 h 58 min
